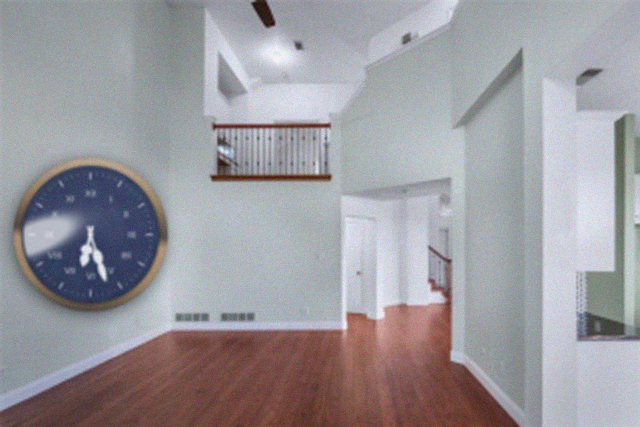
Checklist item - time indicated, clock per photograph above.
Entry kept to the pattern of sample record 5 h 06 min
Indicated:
6 h 27 min
